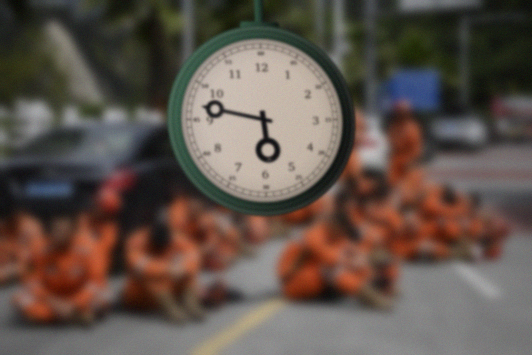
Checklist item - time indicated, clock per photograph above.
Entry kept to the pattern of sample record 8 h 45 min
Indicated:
5 h 47 min
